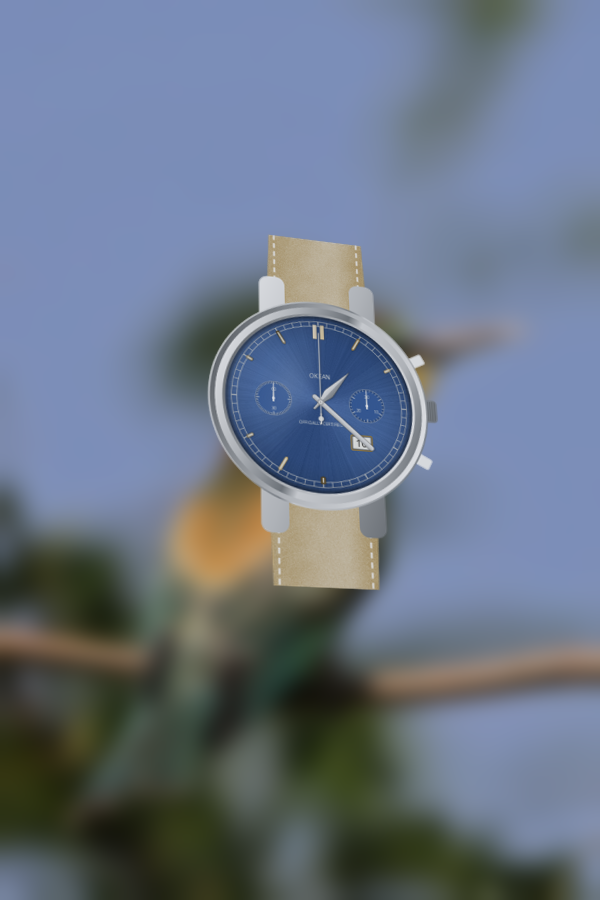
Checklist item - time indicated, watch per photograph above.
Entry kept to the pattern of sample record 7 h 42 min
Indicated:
1 h 22 min
